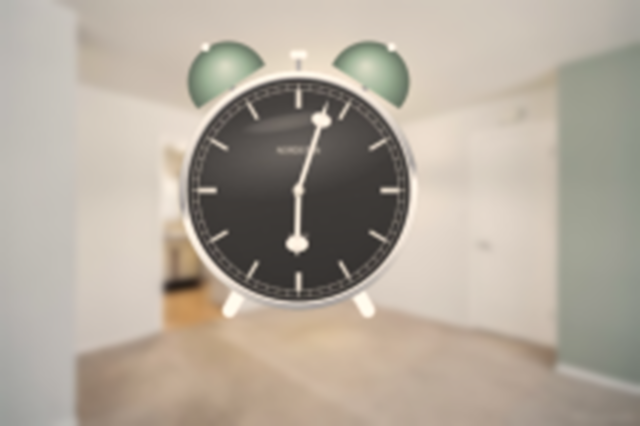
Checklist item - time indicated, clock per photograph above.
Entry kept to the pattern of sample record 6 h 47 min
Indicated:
6 h 03 min
